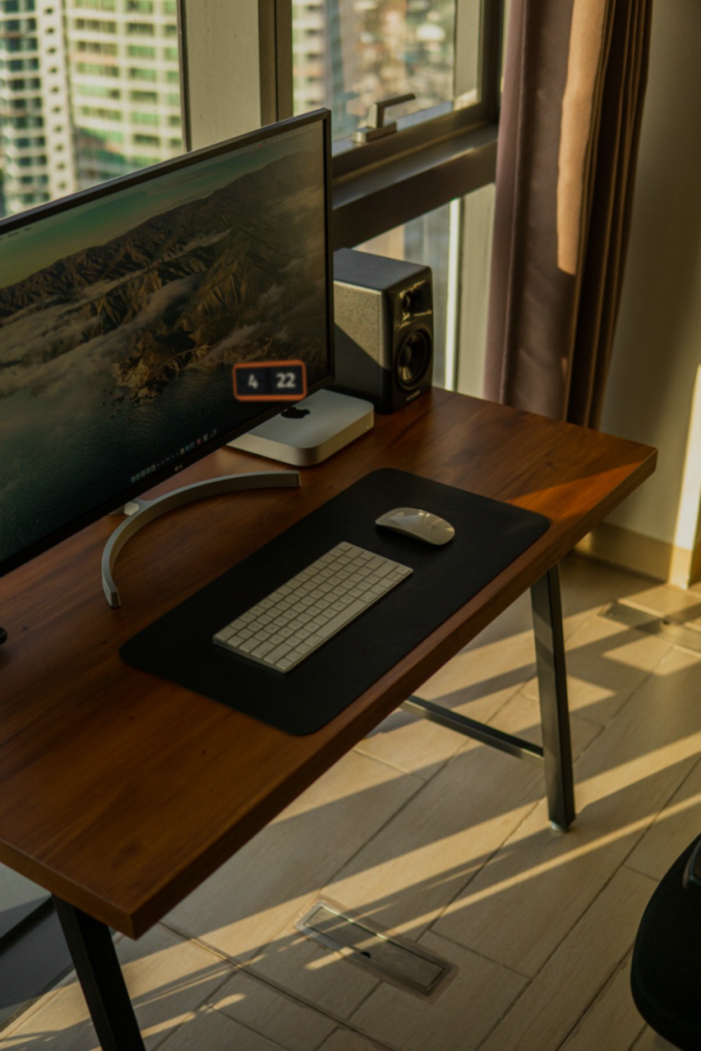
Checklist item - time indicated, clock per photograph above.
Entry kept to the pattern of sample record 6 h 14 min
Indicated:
4 h 22 min
